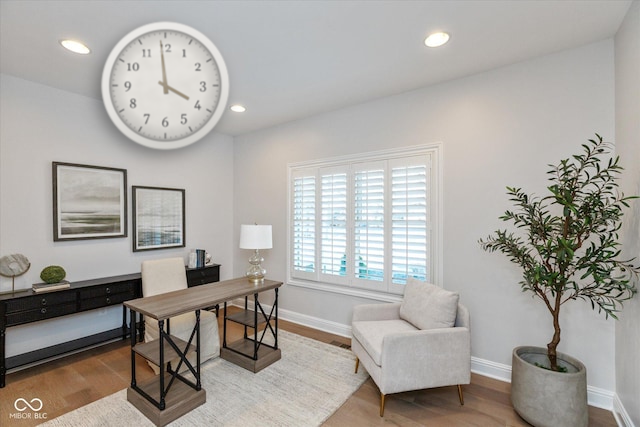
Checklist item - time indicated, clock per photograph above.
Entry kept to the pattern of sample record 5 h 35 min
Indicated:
3 h 59 min
